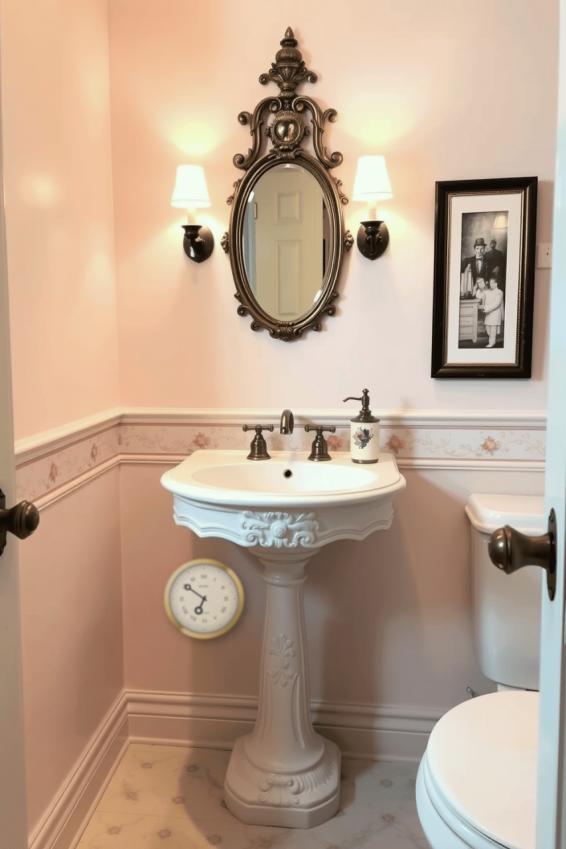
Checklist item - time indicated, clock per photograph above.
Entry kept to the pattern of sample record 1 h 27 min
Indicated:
6 h 51 min
